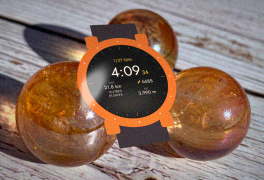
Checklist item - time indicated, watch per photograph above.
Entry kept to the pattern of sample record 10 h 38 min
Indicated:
4 h 09 min
